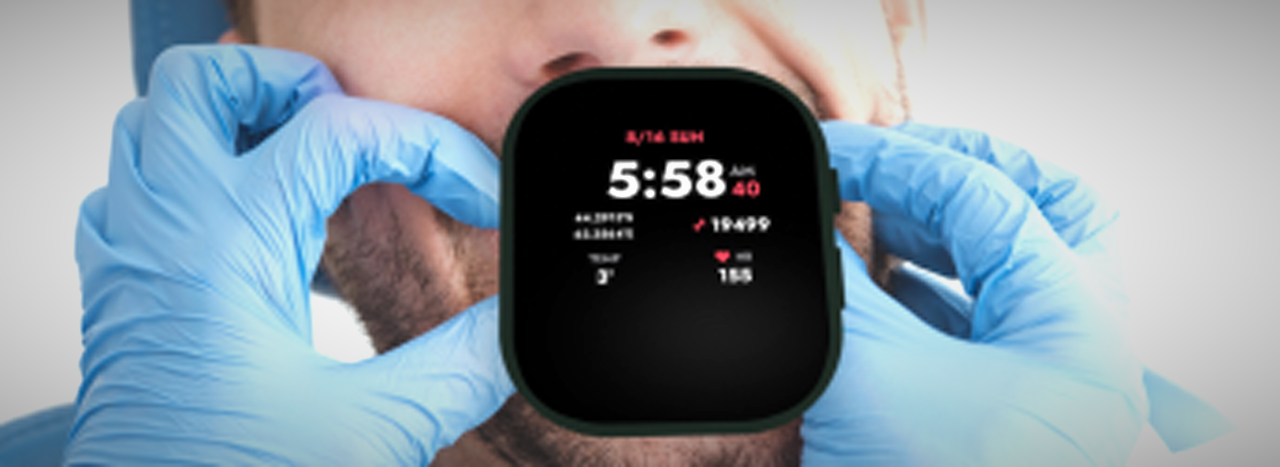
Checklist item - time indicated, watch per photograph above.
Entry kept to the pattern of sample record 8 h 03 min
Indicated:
5 h 58 min
